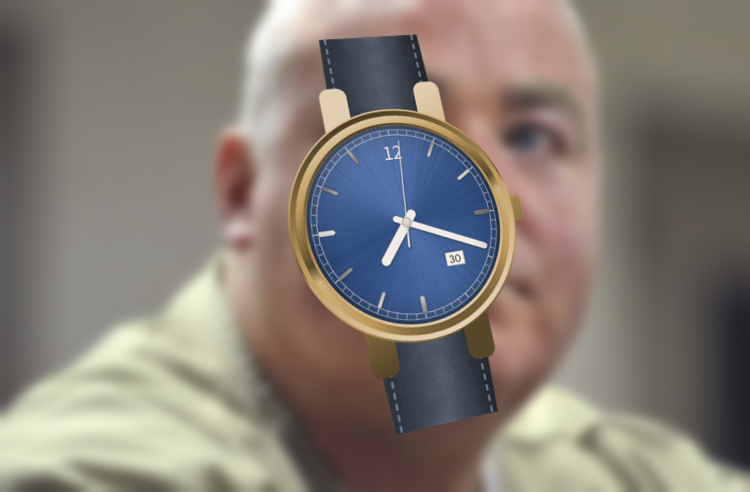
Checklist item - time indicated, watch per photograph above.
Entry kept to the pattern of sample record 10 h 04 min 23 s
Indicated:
7 h 19 min 01 s
